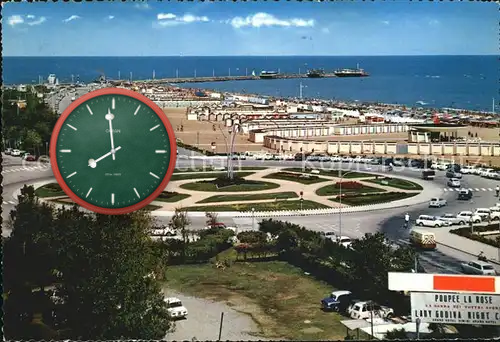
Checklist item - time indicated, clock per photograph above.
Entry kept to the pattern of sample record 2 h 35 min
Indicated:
7 h 59 min
